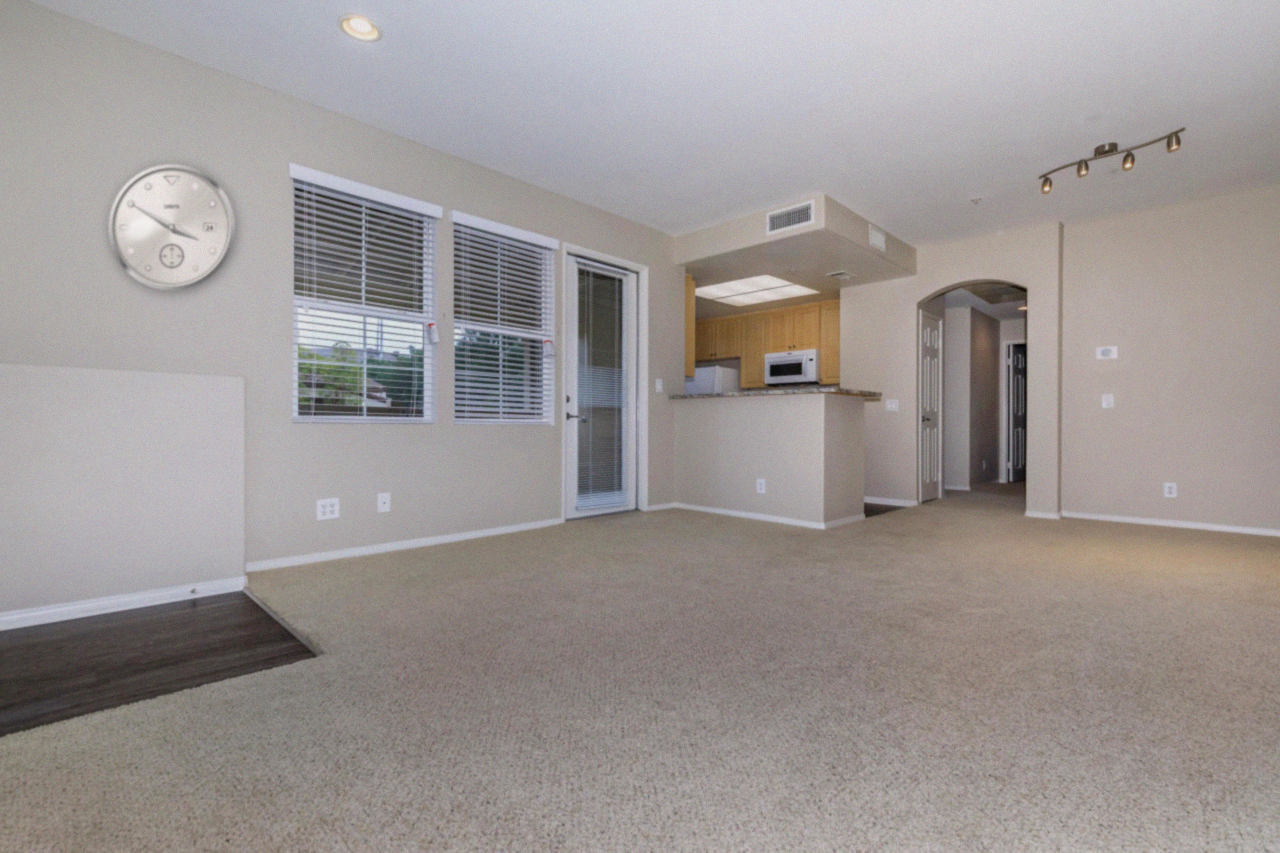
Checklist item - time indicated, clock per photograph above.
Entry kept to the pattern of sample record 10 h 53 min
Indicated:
3 h 50 min
